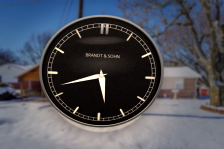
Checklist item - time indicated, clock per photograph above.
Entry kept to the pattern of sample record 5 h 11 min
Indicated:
5 h 42 min
